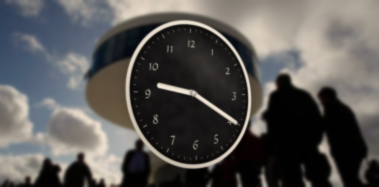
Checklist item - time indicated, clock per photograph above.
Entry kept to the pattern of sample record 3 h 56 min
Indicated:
9 h 20 min
